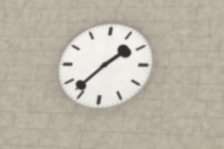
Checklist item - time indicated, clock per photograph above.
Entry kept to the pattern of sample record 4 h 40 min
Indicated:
1 h 37 min
